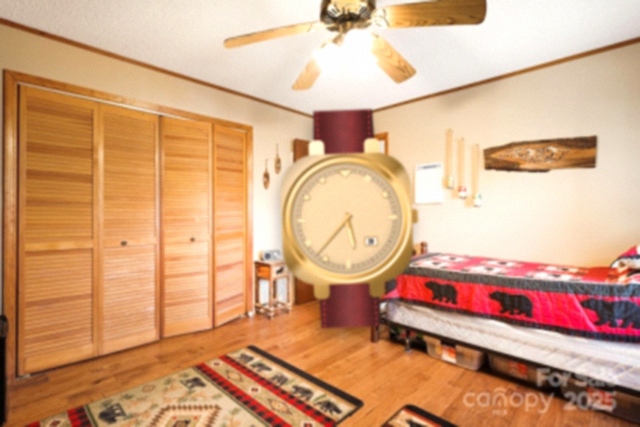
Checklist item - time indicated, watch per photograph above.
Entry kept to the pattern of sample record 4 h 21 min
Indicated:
5 h 37 min
